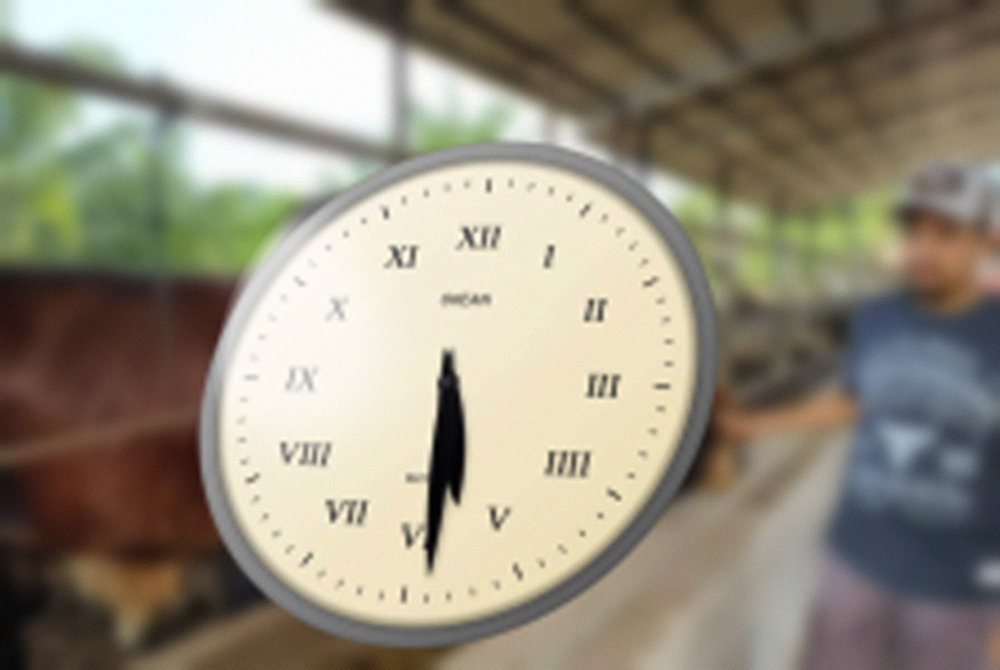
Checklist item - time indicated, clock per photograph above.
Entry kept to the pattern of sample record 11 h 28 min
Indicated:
5 h 29 min
